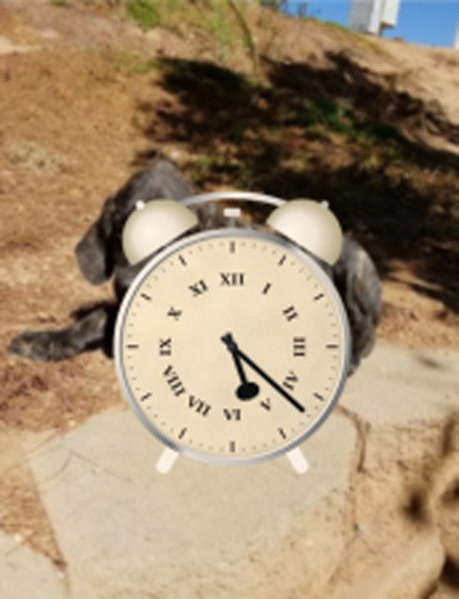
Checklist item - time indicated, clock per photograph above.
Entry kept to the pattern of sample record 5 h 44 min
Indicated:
5 h 22 min
